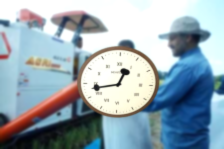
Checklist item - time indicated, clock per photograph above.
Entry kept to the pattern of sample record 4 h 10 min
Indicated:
12 h 43 min
